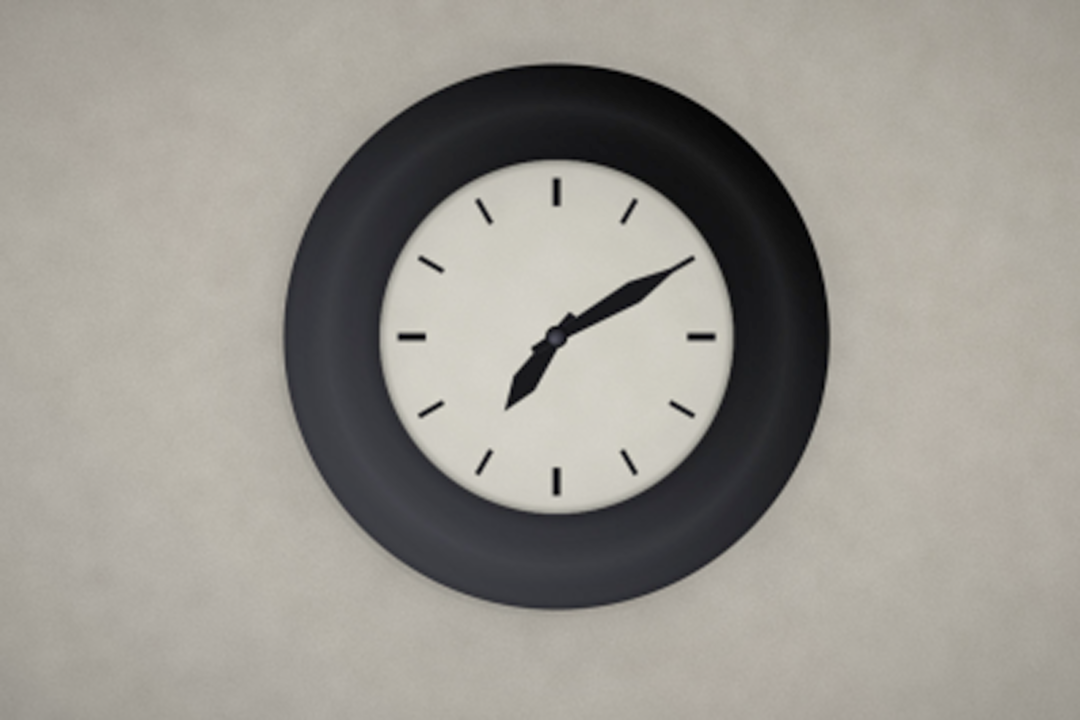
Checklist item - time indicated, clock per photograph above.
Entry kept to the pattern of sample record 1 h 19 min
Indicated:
7 h 10 min
